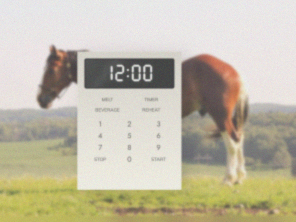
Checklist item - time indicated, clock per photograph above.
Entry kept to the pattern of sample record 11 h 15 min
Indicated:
12 h 00 min
